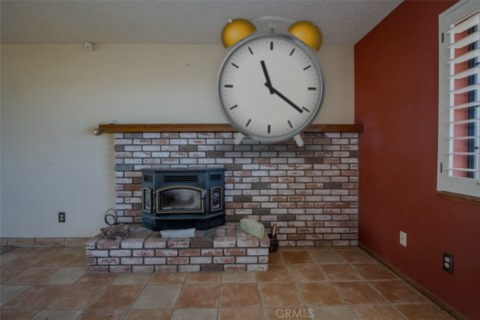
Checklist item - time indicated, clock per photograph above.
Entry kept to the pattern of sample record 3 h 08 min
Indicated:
11 h 21 min
